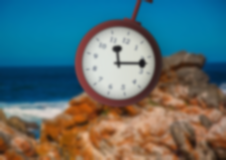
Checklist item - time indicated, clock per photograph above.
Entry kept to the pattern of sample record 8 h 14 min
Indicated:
11 h 12 min
